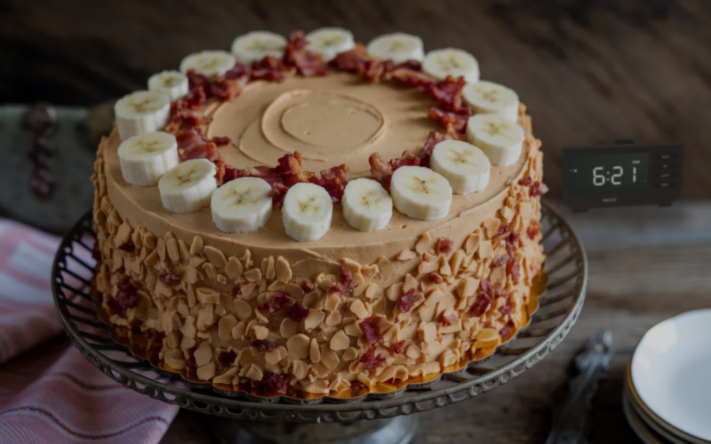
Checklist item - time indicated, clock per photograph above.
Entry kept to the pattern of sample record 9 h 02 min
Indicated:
6 h 21 min
